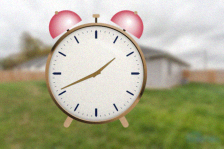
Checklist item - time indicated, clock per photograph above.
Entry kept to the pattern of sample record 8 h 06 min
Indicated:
1 h 41 min
